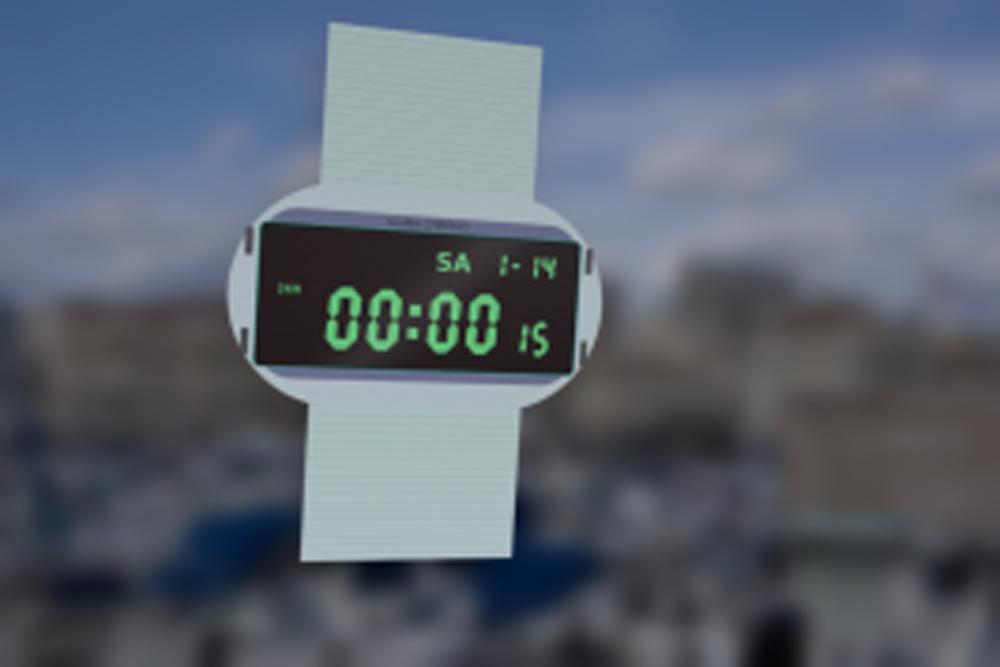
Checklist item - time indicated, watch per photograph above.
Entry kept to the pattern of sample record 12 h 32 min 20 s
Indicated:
0 h 00 min 15 s
